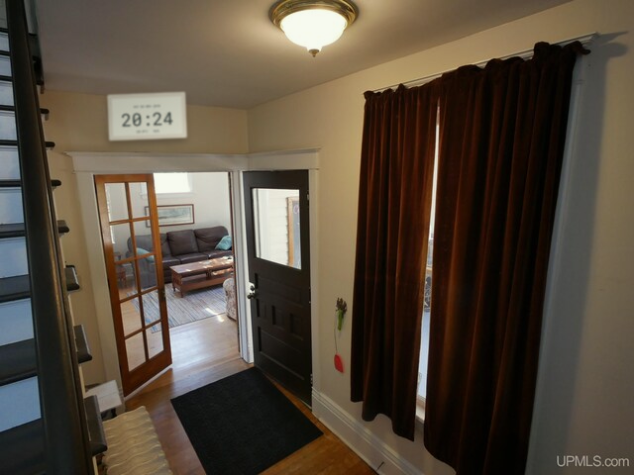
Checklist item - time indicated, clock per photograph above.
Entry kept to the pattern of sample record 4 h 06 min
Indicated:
20 h 24 min
